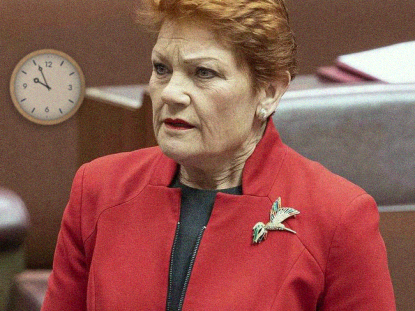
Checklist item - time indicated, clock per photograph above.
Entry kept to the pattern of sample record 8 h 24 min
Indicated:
9 h 56 min
